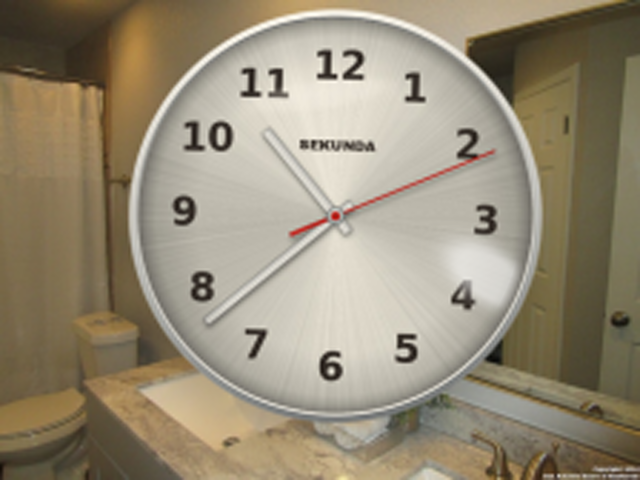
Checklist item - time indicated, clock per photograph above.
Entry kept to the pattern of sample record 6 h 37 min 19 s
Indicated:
10 h 38 min 11 s
